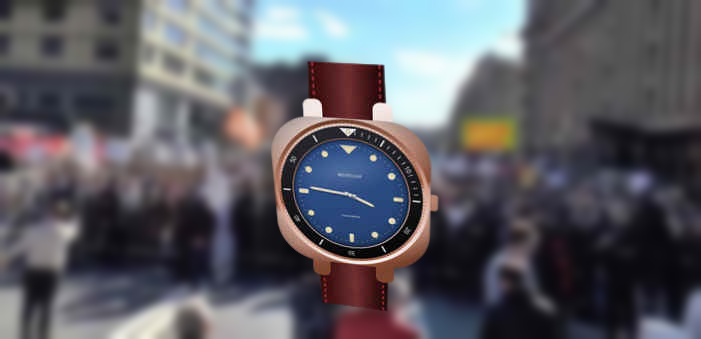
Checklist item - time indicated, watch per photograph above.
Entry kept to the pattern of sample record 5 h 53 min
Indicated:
3 h 46 min
